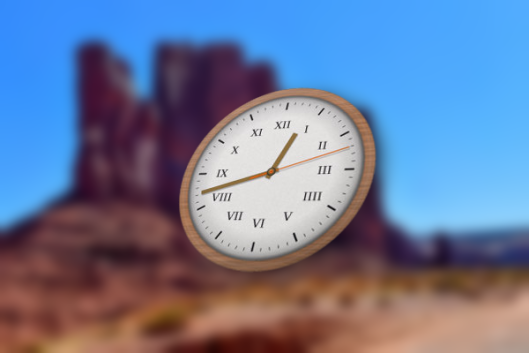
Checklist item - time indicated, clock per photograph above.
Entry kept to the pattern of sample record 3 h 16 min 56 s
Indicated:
12 h 42 min 12 s
